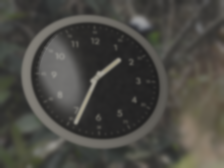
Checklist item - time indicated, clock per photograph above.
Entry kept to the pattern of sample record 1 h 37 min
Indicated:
1 h 34 min
